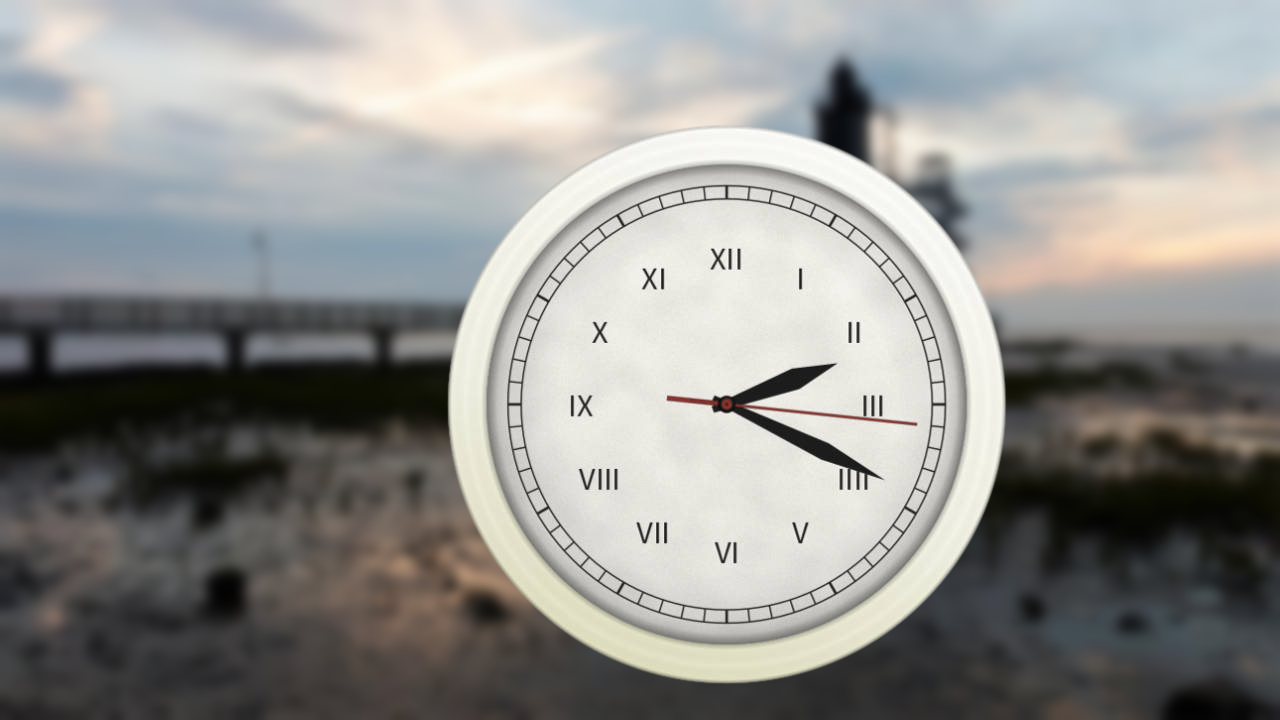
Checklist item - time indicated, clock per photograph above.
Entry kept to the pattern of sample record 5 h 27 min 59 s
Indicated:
2 h 19 min 16 s
